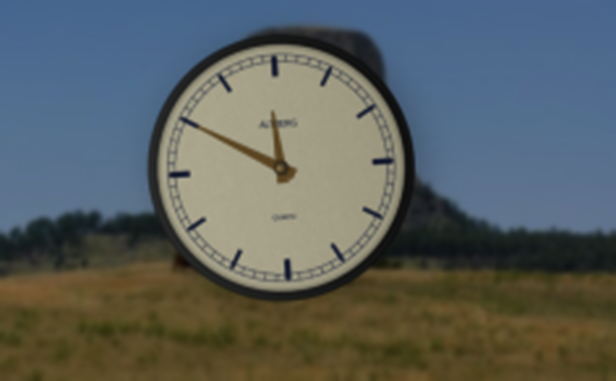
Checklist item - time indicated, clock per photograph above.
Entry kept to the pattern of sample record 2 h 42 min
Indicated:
11 h 50 min
